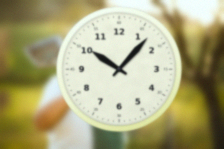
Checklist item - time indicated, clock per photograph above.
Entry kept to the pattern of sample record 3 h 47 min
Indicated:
10 h 07 min
